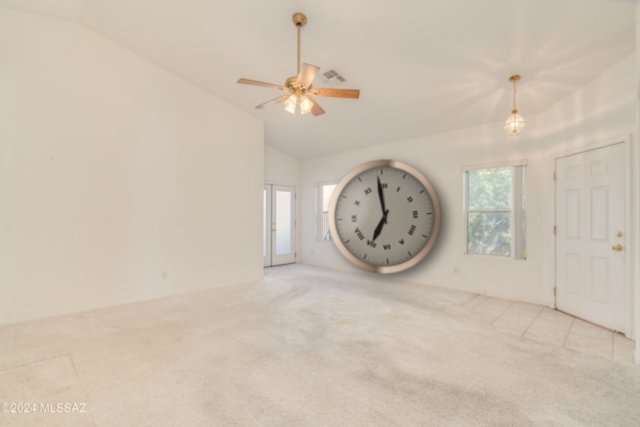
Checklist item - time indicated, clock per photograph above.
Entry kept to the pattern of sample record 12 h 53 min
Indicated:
6 h 59 min
